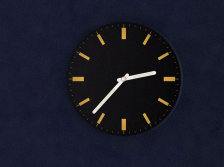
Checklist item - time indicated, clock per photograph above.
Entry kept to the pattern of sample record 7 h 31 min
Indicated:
2 h 37 min
